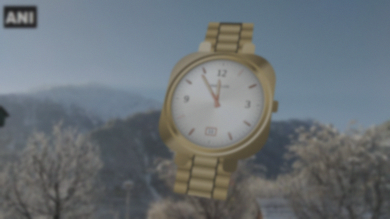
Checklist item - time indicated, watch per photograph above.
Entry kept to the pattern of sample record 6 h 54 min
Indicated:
11 h 54 min
